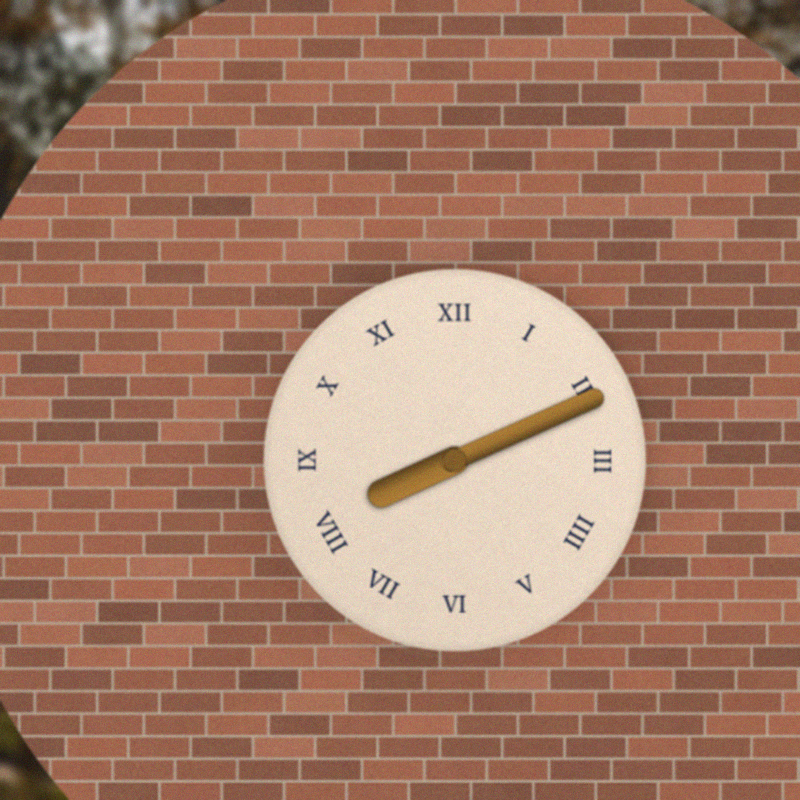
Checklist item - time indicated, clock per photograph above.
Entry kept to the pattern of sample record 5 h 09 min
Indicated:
8 h 11 min
